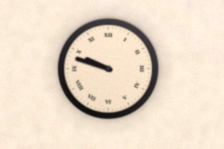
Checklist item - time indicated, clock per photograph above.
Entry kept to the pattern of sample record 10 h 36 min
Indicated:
9 h 48 min
